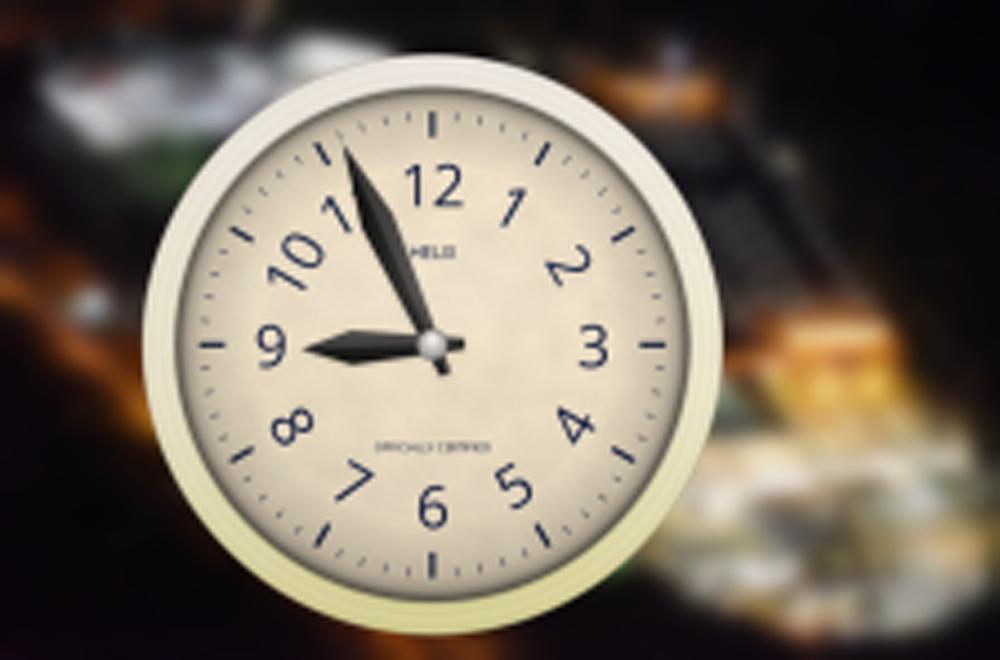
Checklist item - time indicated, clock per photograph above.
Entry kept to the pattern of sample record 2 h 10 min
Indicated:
8 h 56 min
